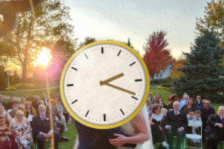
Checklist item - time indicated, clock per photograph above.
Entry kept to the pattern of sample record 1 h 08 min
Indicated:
2 h 19 min
